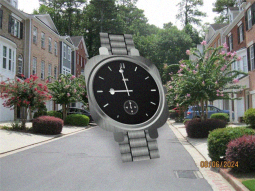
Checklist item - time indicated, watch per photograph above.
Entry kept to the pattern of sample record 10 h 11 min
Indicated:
8 h 59 min
